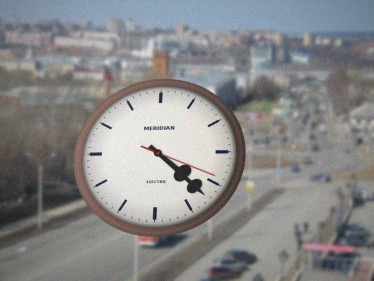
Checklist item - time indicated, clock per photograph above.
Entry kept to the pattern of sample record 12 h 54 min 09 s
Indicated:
4 h 22 min 19 s
